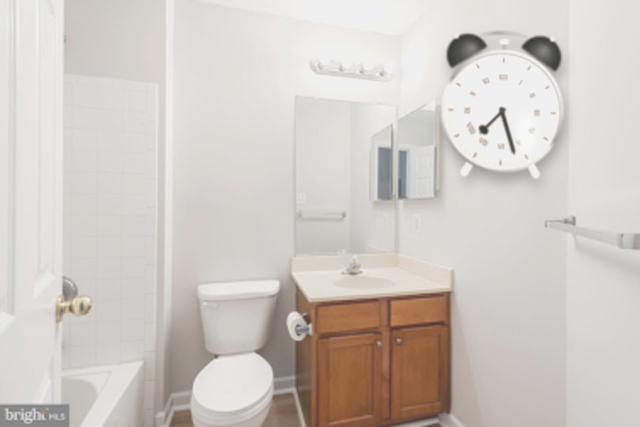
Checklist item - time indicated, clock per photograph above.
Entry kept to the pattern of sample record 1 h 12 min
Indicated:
7 h 27 min
